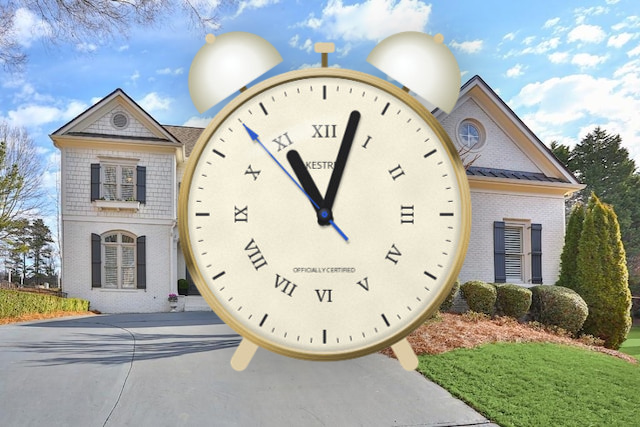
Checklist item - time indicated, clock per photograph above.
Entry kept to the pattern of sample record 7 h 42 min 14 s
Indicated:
11 h 02 min 53 s
